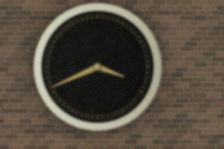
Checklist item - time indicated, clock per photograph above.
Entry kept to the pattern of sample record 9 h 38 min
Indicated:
3 h 41 min
